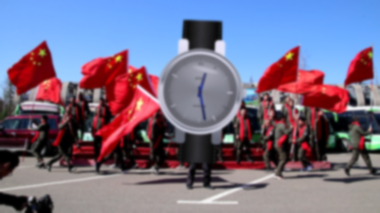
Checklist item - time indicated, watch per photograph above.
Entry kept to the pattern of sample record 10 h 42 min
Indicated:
12 h 28 min
